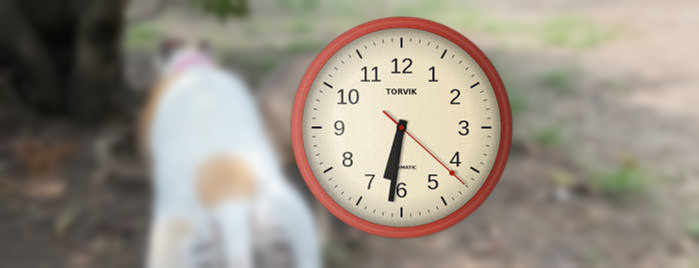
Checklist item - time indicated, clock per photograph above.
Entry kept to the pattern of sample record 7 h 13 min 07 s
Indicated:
6 h 31 min 22 s
